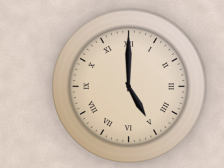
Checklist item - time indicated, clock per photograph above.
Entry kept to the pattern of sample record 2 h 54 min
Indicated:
5 h 00 min
